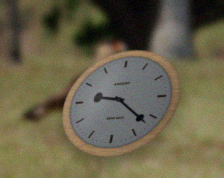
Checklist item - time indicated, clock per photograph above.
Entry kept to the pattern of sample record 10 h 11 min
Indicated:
9 h 22 min
